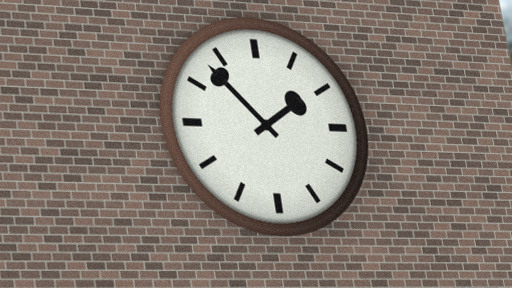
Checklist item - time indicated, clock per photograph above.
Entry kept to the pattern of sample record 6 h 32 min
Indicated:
1 h 53 min
